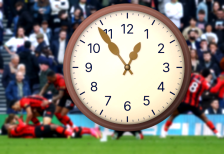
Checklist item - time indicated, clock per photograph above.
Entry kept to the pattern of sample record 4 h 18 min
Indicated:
12 h 54 min
